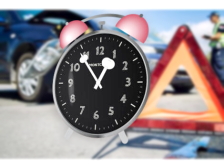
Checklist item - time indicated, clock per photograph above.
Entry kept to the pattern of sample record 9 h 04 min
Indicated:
12 h 54 min
